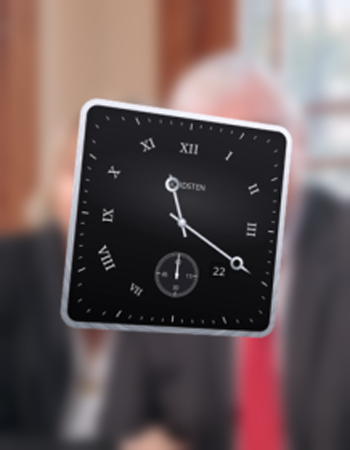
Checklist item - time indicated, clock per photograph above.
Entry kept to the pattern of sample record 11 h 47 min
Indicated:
11 h 20 min
